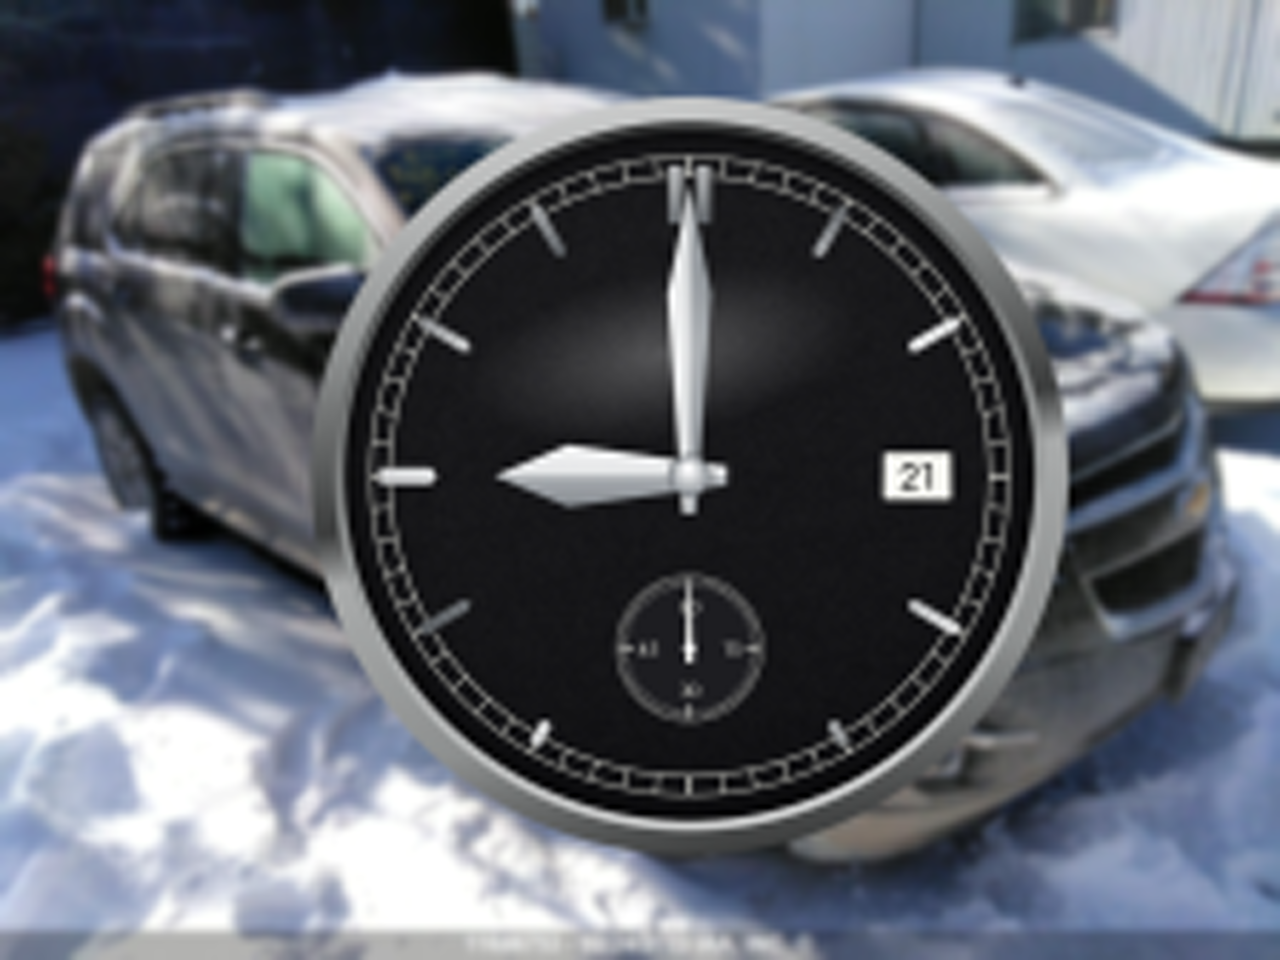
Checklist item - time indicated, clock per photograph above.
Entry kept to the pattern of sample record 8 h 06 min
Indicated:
9 h 00 min
